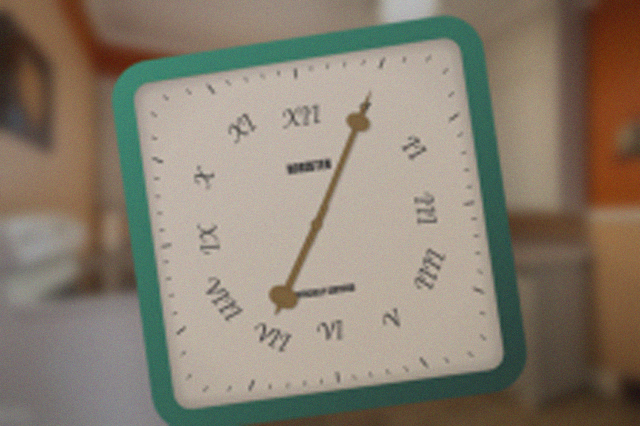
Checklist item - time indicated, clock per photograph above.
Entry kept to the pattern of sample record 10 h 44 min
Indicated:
7 h 05 min
